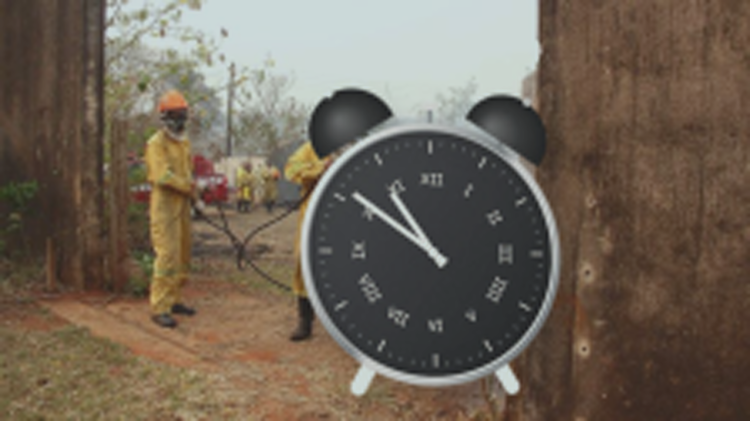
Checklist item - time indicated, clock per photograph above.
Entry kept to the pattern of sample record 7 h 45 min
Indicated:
10 h 51 min
